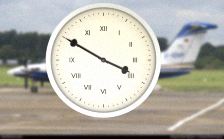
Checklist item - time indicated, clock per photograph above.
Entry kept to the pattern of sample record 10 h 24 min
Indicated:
3 h 50 min
